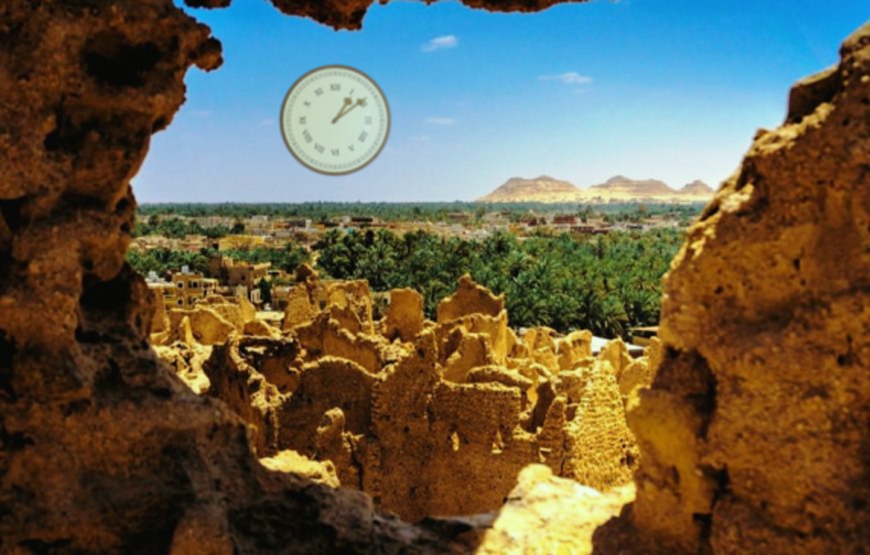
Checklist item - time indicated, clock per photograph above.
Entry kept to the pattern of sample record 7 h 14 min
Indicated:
1 h 09 min
